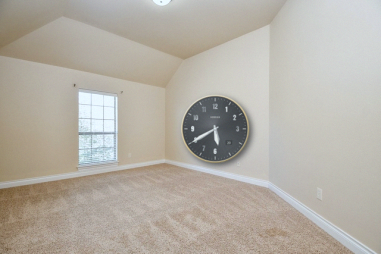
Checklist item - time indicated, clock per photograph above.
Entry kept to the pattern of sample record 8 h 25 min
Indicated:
5 h 40 min
